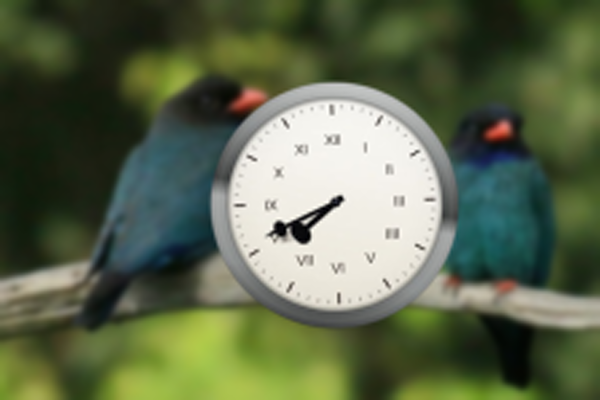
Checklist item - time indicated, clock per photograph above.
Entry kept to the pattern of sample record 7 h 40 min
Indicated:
7 h 41 min
